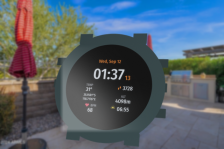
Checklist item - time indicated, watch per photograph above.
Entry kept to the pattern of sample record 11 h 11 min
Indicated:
1 h 37 min
